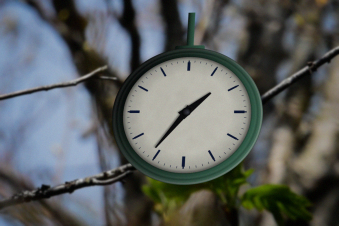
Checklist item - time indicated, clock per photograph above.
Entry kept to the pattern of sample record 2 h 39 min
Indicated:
1 h 36 min
